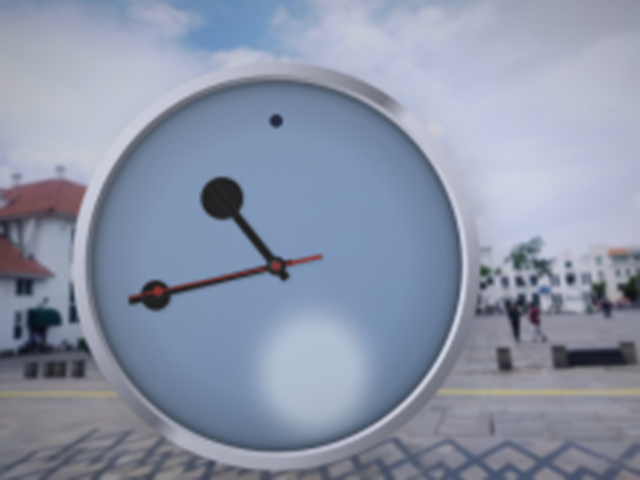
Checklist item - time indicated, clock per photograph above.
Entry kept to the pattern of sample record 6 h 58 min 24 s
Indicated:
10 h 42 min 43 s
